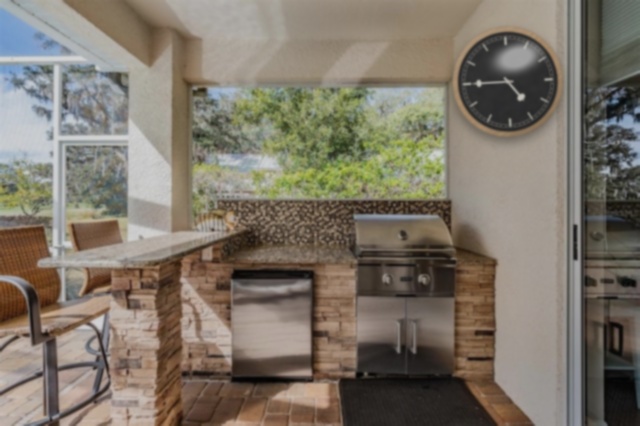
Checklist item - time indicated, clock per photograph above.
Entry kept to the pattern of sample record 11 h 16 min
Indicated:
4 h 45 min
